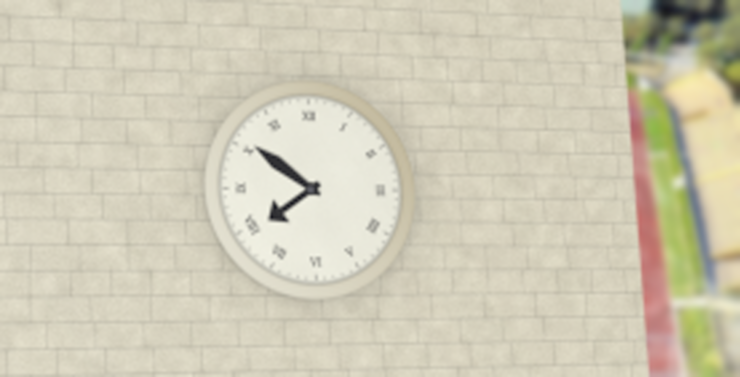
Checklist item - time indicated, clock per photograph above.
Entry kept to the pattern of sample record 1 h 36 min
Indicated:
7 h 51 min
